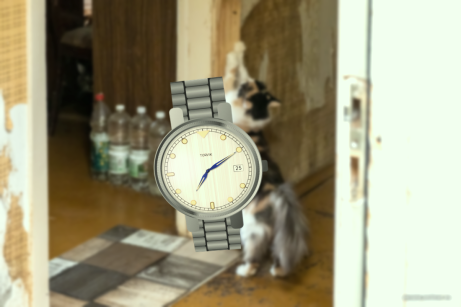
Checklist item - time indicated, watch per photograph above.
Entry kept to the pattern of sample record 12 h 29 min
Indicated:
7 h 10 min
